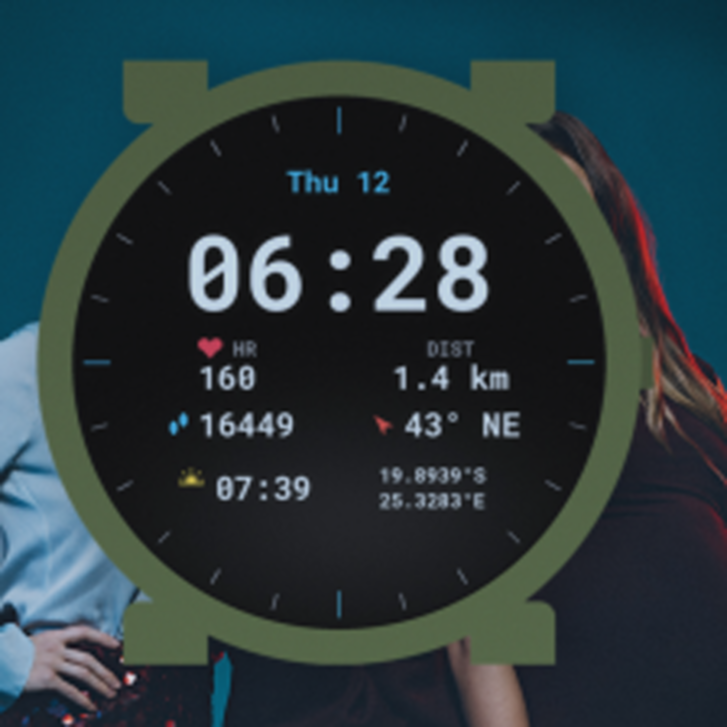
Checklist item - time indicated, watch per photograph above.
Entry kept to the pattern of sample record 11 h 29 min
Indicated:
6 h 28 min
